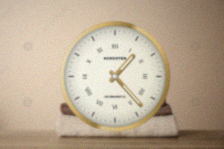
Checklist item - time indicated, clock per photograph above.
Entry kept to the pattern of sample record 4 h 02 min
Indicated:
1 h 23 min
